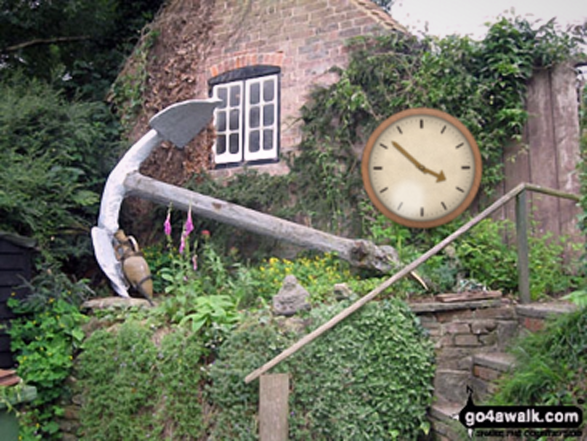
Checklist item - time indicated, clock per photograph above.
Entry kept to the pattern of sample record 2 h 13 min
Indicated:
3 h 52 min
